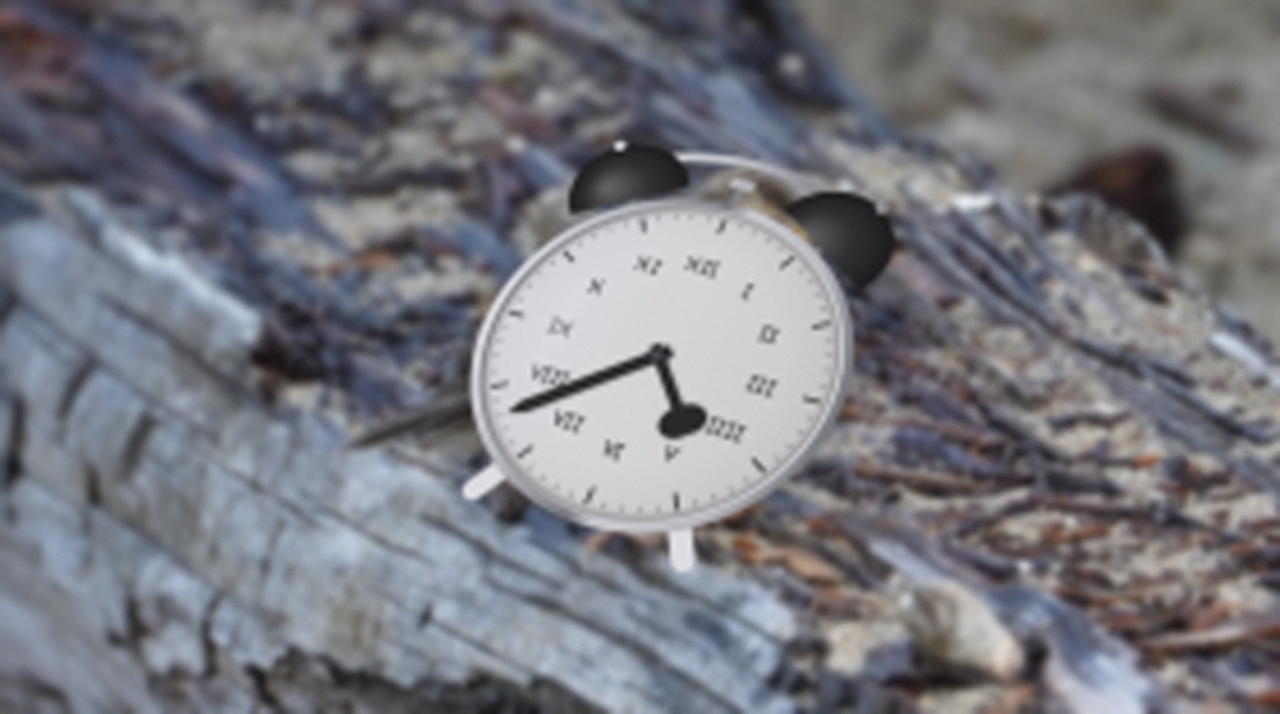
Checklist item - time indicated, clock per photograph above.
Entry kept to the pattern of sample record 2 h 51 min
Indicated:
4 h 38 min
